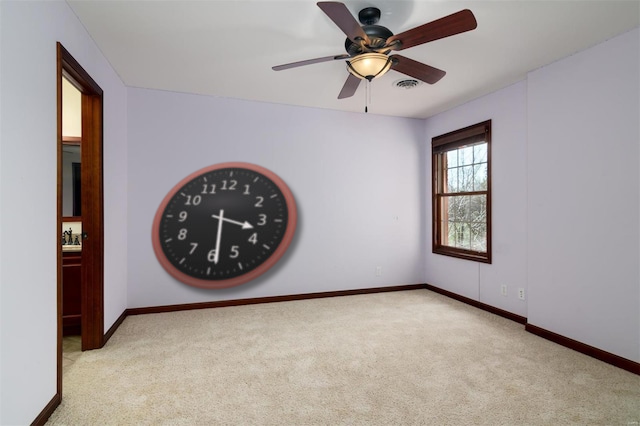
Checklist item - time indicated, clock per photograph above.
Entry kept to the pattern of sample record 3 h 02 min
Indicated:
3 h 29 min
